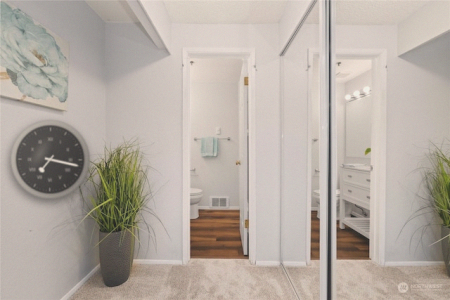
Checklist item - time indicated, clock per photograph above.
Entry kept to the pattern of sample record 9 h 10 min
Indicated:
7 h 17 min
